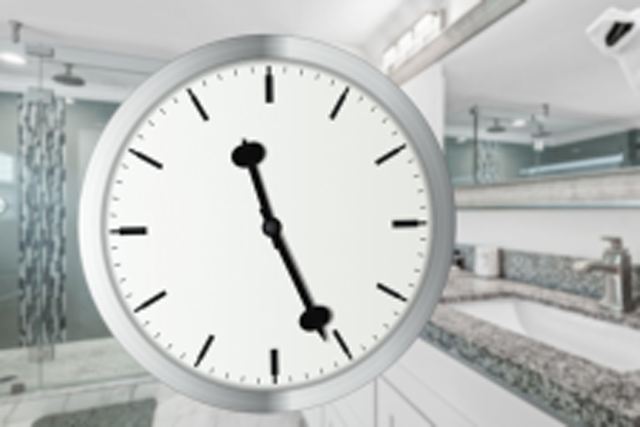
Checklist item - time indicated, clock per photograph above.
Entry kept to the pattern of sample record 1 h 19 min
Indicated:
11 h 26 min
